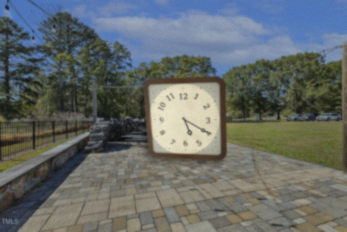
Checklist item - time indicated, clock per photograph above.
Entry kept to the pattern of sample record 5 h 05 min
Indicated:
5 h 20 min
